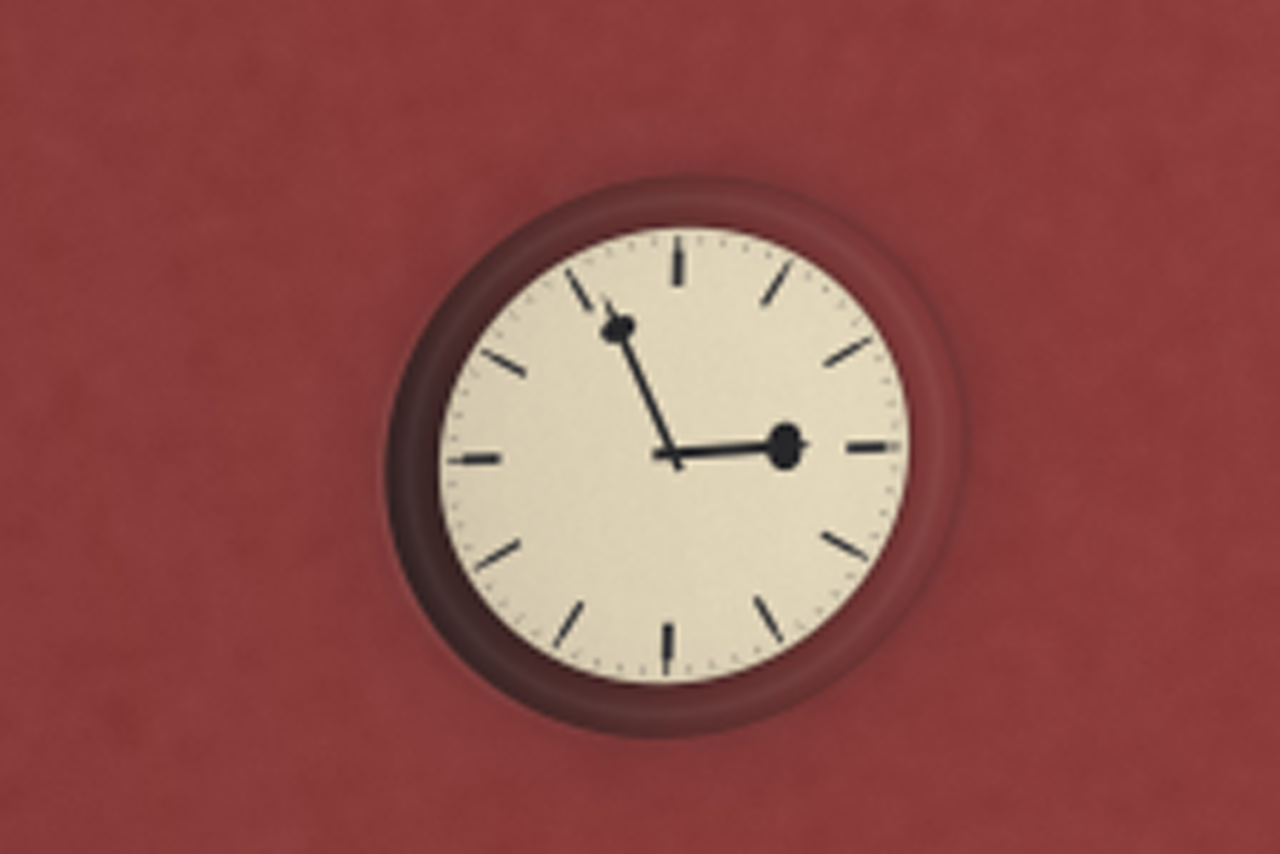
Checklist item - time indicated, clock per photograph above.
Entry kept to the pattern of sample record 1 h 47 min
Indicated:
2 h 56 min
